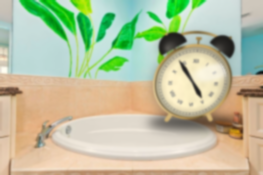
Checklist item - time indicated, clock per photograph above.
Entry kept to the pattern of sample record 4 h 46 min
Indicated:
4 h 54 min
